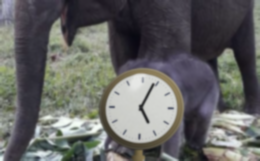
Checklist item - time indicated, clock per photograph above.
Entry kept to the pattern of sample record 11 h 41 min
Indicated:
5 h 04 min
